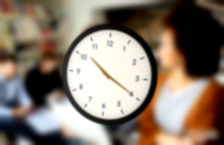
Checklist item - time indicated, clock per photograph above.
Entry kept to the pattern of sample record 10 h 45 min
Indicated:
10 h 20 min
